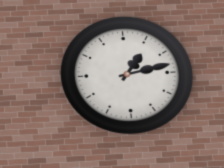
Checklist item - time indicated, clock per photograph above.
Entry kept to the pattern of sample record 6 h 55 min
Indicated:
1 h 13 min
